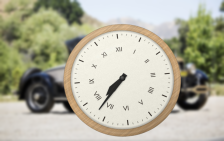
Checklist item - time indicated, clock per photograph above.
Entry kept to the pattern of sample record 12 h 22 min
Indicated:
7 h 37 min
